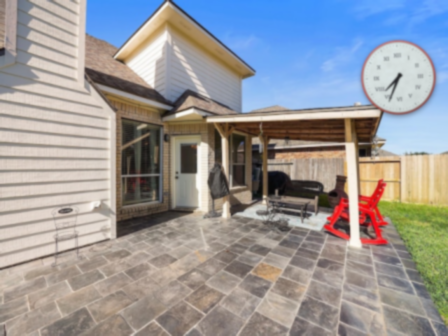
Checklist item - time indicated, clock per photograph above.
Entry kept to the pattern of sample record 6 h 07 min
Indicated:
7 h 34 min
